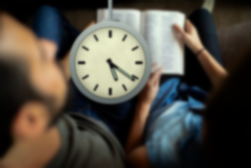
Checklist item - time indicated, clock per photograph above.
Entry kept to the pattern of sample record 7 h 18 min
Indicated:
5 h 21 min
